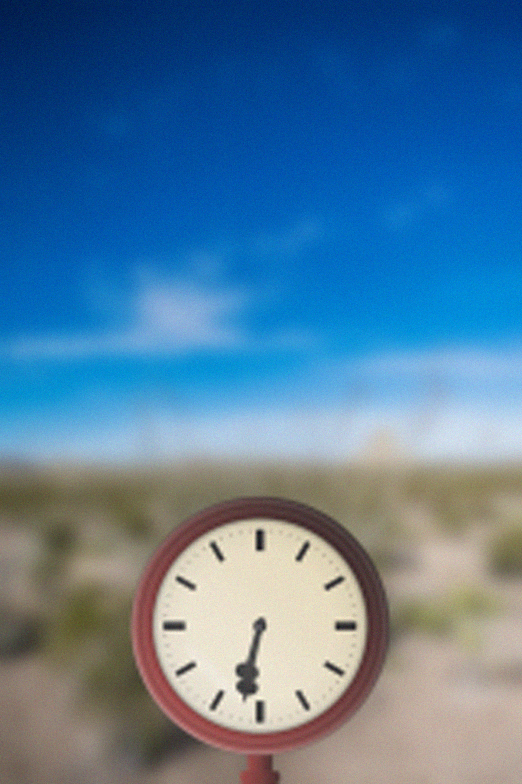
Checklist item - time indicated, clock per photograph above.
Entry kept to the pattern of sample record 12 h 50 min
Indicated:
6 h 32 min
